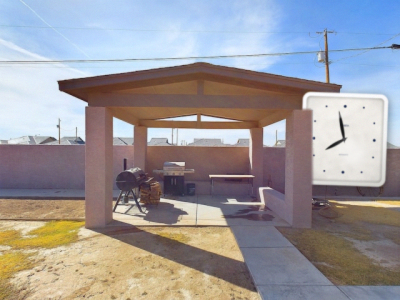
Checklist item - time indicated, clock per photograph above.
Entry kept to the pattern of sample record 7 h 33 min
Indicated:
7 h 58 min
